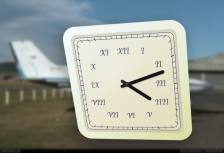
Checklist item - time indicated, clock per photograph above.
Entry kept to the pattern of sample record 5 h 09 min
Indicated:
4 h 12 min
